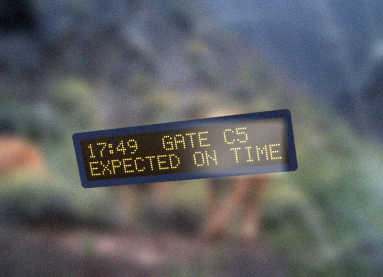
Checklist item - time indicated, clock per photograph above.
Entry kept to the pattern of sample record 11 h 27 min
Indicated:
17 h 49 min
